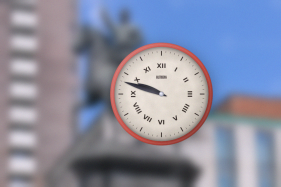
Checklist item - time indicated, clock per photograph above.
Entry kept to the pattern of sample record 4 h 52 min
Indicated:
9 h 48 min
